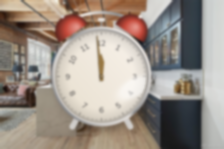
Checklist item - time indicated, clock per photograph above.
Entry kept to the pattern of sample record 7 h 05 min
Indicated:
11 h 59 min
